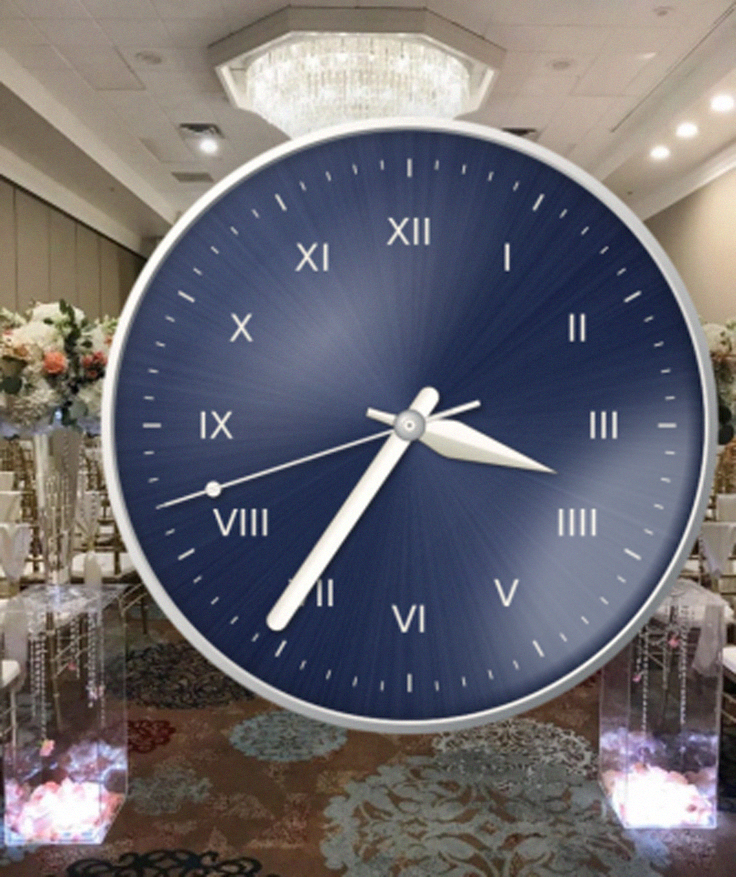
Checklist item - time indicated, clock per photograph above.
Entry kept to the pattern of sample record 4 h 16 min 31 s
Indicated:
3 h 35 min 42 s
